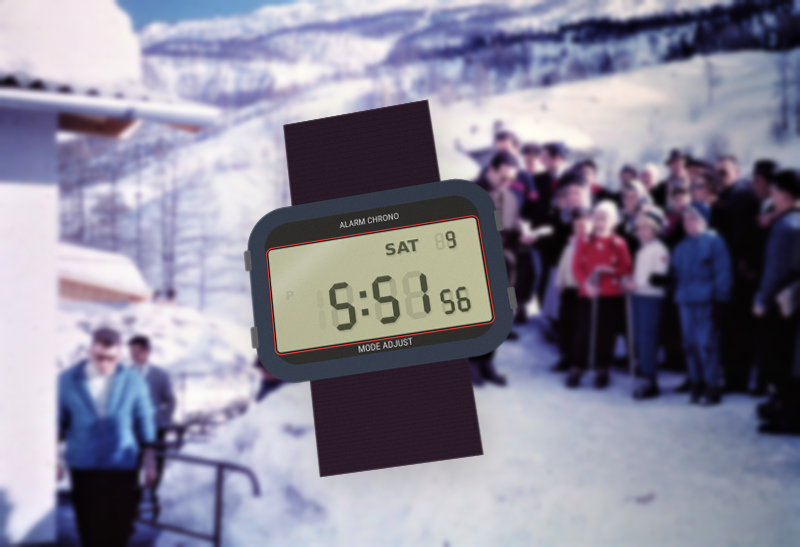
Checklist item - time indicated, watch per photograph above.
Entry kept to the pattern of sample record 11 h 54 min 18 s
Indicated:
5 h 51 min 56 s
